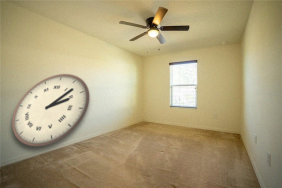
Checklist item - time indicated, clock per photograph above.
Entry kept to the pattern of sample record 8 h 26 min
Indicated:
2 h 07 min
